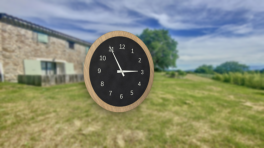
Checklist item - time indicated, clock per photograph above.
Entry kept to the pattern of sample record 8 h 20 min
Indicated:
2 h 55 min
